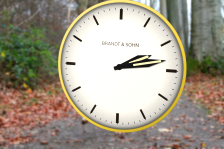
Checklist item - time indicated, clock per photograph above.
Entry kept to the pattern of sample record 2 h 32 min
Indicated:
2 h 13 min
